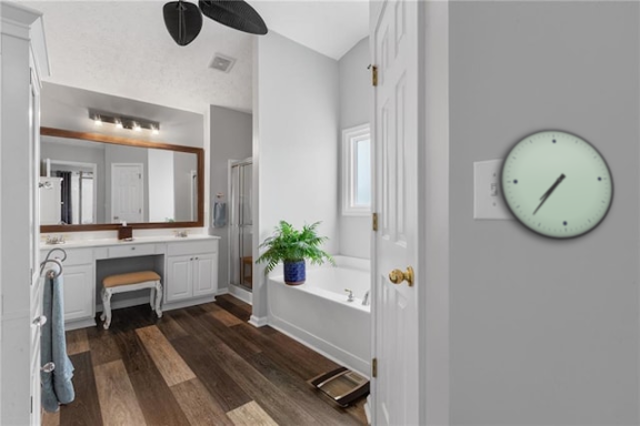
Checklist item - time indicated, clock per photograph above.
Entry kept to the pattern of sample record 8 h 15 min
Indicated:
7 h 37 min
